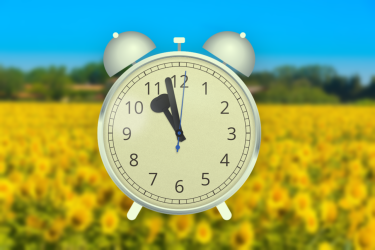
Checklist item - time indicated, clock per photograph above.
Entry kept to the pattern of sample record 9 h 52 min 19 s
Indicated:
10 h 58 min 01 s
